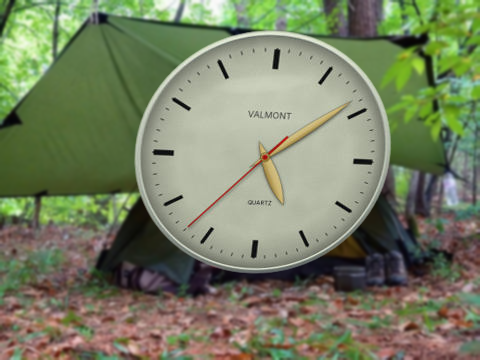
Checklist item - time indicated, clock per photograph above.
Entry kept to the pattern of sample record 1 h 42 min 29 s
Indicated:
5 h 08 min 37 s
